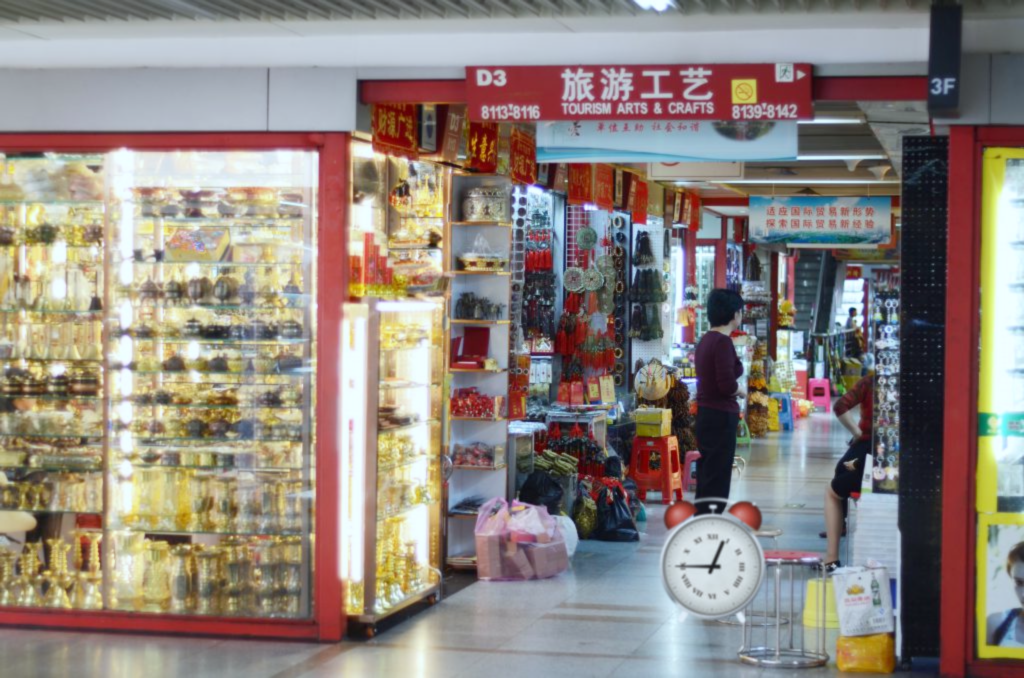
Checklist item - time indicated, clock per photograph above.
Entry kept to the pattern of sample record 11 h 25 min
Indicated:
12 h 45 min
